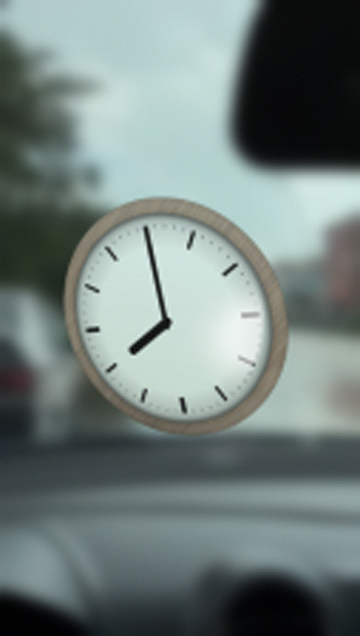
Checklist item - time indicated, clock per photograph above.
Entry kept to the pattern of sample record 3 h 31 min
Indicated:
8 h 00 min
